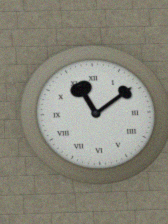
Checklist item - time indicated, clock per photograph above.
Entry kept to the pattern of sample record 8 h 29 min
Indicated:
11 h 09 min
